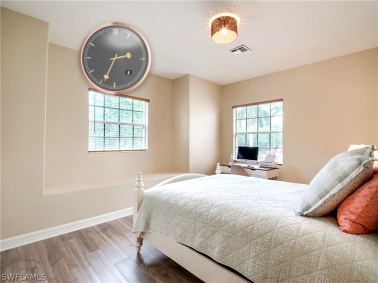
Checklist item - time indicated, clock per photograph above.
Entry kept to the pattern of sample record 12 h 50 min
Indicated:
2 h 34 min
